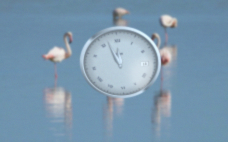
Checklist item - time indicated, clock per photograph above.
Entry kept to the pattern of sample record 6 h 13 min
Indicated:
11 h 57 min
